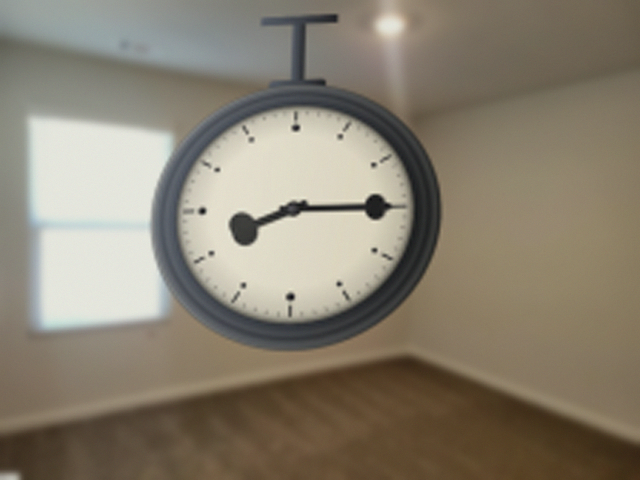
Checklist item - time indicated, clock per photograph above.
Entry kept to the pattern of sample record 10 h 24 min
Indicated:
8 h 15 min
